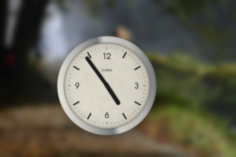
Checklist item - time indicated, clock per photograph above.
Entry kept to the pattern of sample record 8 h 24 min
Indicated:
4 h 54 min
